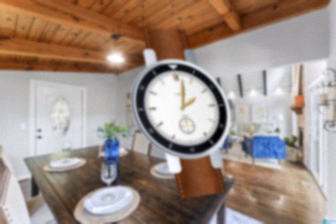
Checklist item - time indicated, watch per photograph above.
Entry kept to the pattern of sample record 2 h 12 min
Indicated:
2 h 02 min
